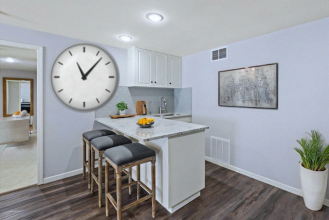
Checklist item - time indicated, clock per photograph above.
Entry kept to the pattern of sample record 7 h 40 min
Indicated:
11 h 07 min
